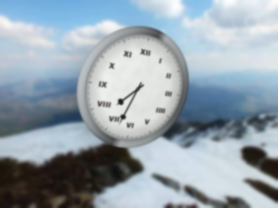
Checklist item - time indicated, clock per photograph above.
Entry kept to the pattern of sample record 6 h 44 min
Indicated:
7 h 33 min
